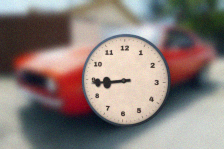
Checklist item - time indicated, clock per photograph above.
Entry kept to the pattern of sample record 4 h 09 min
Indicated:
8 h 44 min
